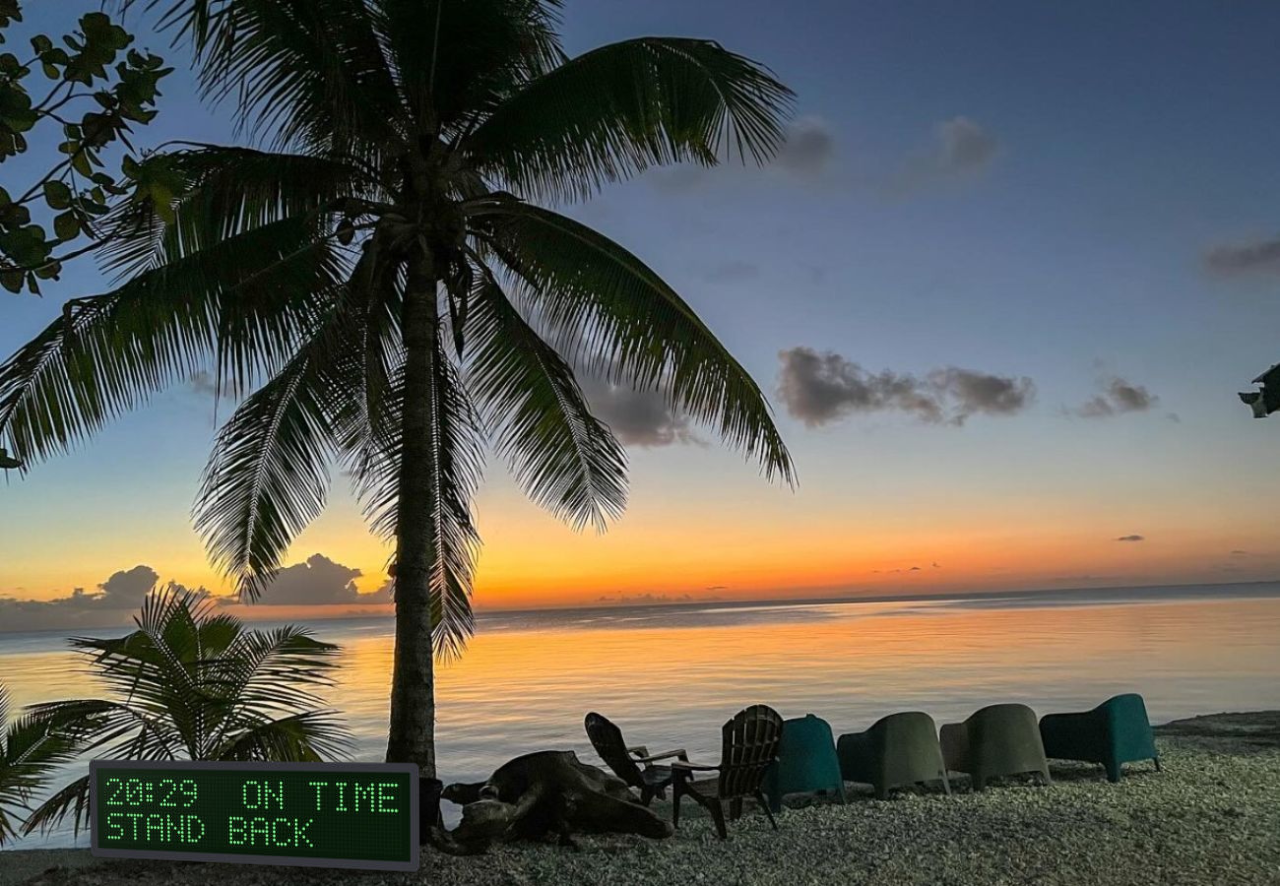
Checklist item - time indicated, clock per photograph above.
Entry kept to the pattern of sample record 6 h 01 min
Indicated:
20 h 29 min
